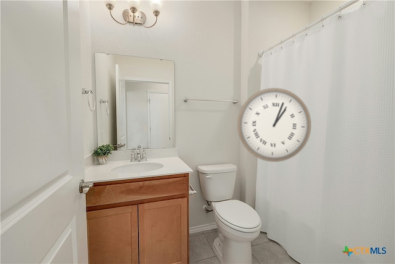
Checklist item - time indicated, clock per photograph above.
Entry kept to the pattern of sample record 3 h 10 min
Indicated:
1 h 03 min
